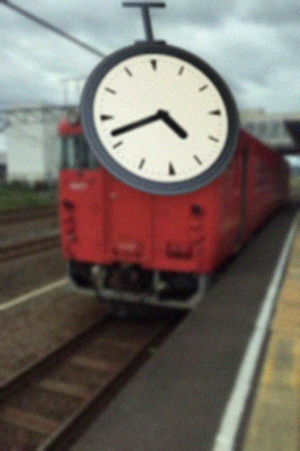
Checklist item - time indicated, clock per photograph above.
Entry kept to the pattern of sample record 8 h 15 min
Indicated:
4 h 42 min
